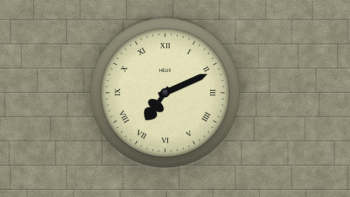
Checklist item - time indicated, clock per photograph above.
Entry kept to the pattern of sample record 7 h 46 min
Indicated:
7 h 11 min
